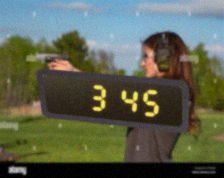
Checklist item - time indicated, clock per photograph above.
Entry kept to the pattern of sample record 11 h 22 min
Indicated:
3 h 45 min
